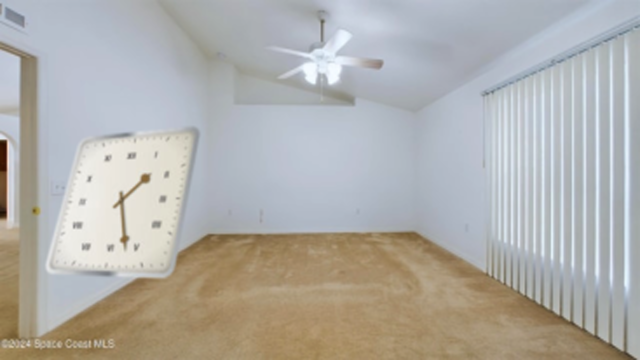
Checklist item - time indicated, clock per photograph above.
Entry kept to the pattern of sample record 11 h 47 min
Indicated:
1 h 27 min
